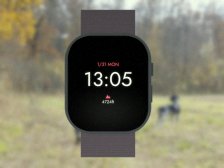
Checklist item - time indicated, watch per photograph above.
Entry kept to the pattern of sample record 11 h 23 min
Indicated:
13 h 05 min
